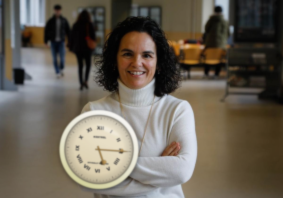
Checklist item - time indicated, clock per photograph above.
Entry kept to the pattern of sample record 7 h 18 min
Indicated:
5 h 15 min
